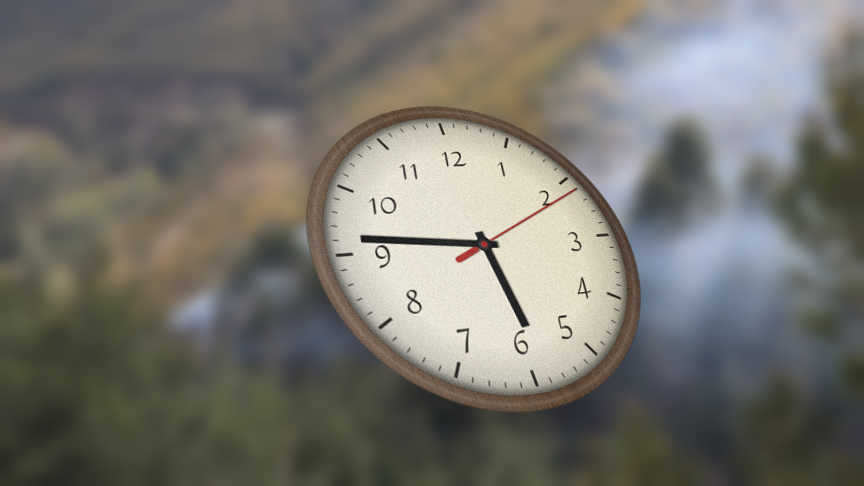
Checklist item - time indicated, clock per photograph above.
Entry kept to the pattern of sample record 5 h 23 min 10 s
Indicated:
5 h 46 min 11 s
